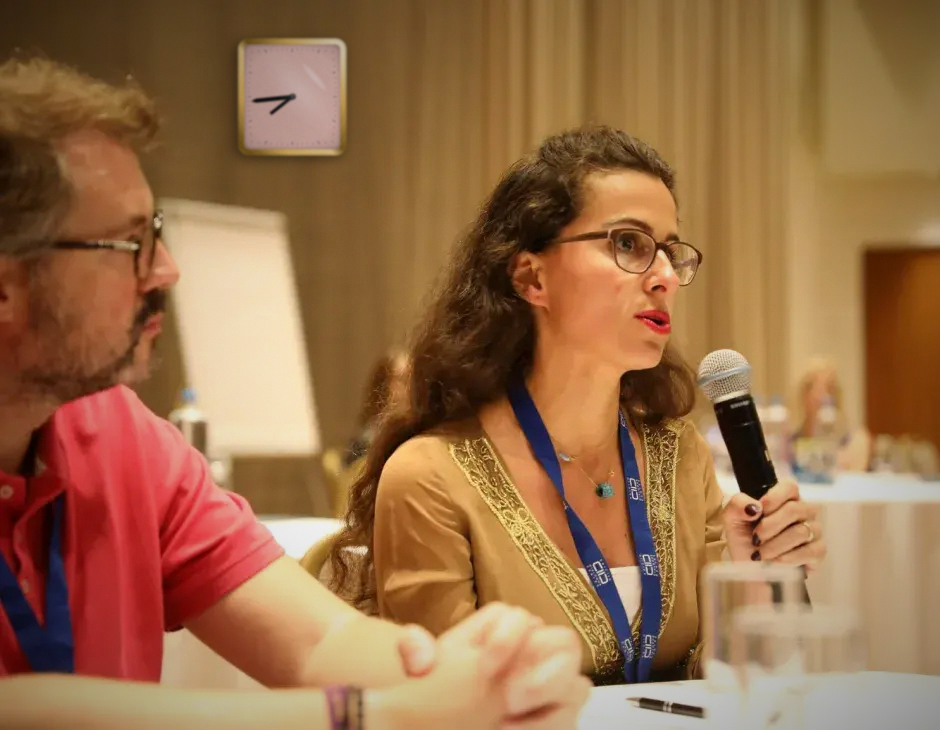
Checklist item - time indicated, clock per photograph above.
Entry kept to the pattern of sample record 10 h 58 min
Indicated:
7 h 44 min
